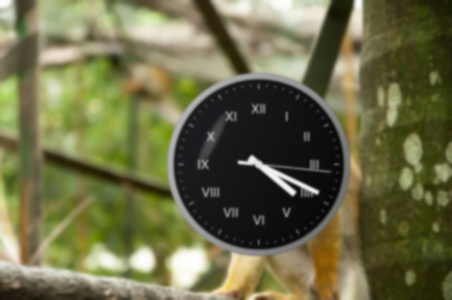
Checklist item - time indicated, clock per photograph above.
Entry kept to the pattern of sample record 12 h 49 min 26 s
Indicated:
4 h 19 min 16 s
